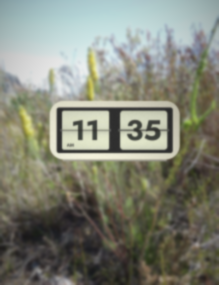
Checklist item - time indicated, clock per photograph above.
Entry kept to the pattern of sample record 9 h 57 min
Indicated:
11 h 35 min
